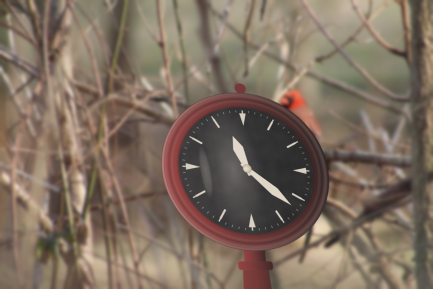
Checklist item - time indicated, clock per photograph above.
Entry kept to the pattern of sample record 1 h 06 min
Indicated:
11 h 22 min
